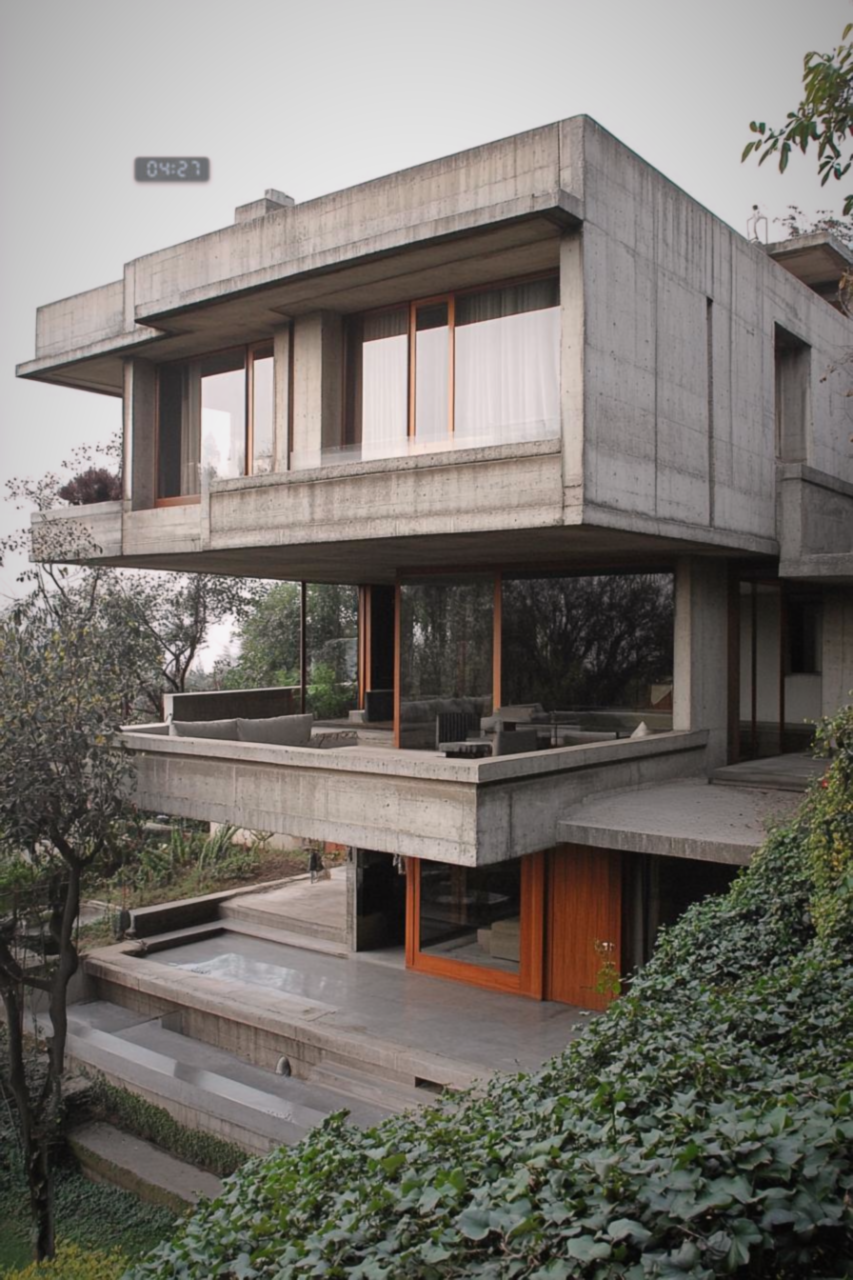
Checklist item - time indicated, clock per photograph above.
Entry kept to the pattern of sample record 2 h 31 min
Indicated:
4 h 27 min
